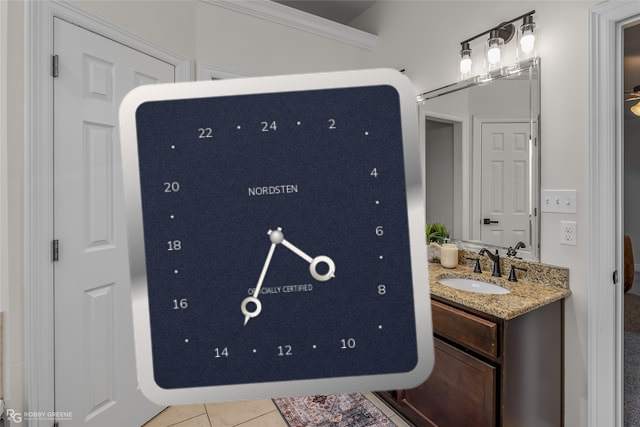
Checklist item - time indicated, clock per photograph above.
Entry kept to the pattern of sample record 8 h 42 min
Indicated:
8 h 34 min
